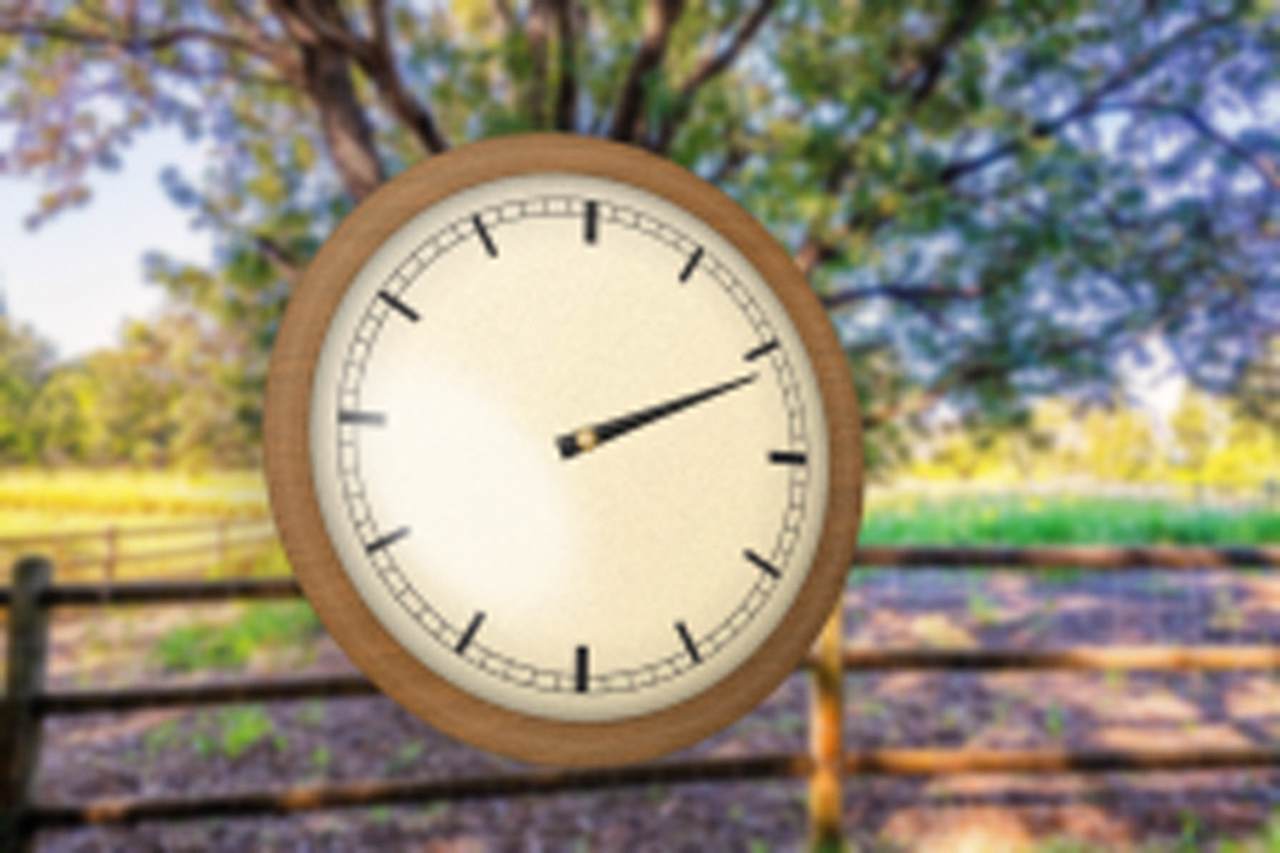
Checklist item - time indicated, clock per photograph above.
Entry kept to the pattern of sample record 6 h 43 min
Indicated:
2 h 11 min
